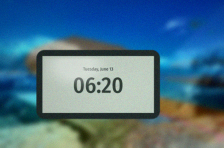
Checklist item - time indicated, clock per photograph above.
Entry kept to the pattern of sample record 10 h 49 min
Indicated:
6 h 20 min
